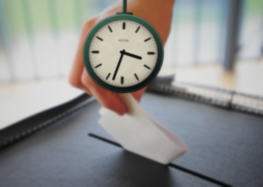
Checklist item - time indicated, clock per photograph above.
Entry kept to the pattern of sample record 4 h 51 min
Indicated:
3 h 33 min
